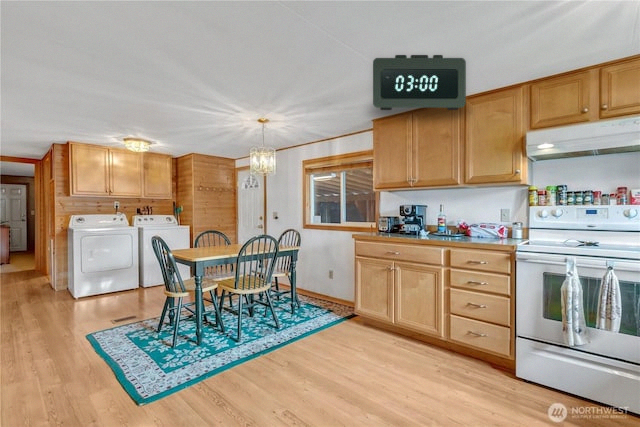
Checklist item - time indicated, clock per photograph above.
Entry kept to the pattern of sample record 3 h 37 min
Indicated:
3 h 00 min
